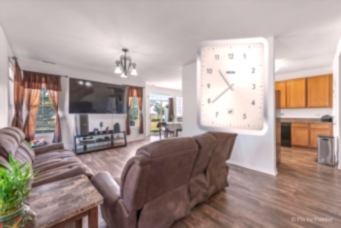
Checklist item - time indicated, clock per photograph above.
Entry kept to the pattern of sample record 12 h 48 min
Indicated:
10 h 39 min
